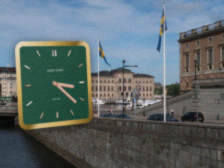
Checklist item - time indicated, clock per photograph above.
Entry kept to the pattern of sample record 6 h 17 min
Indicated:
3 h 22 min
